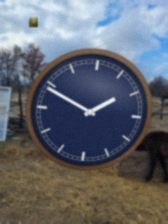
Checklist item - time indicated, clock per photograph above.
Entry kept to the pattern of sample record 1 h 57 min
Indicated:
1 h 49 min
